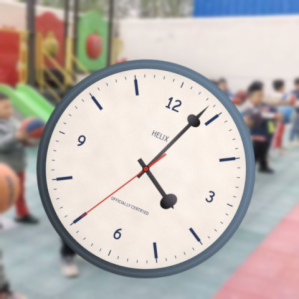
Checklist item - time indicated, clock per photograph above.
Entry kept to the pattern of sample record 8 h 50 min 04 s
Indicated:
4 h 03 min 35 s
